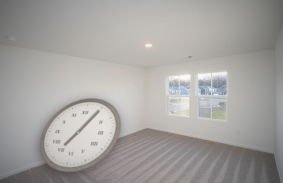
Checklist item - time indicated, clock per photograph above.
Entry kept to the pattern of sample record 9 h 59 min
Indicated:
7 h 05 min
